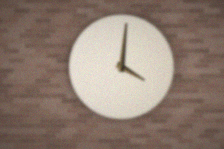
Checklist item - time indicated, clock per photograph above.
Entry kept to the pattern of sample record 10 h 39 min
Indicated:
4 h 01 min
